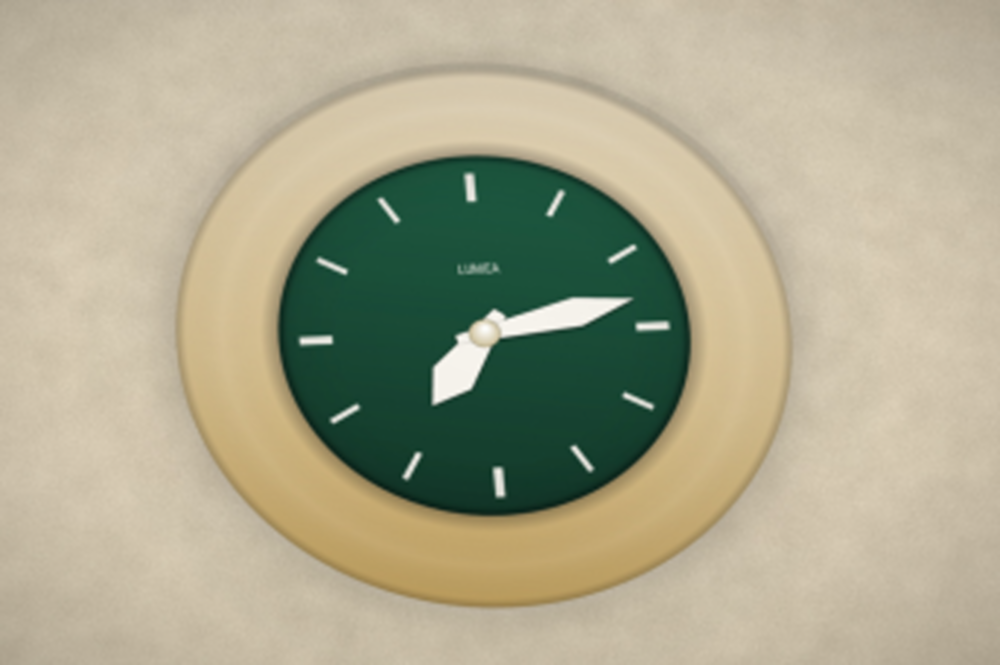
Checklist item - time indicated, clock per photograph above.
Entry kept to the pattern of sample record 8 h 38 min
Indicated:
7 h 13 min
